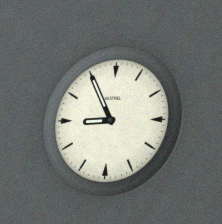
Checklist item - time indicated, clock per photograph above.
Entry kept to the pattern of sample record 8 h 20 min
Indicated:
8 h 55 min
